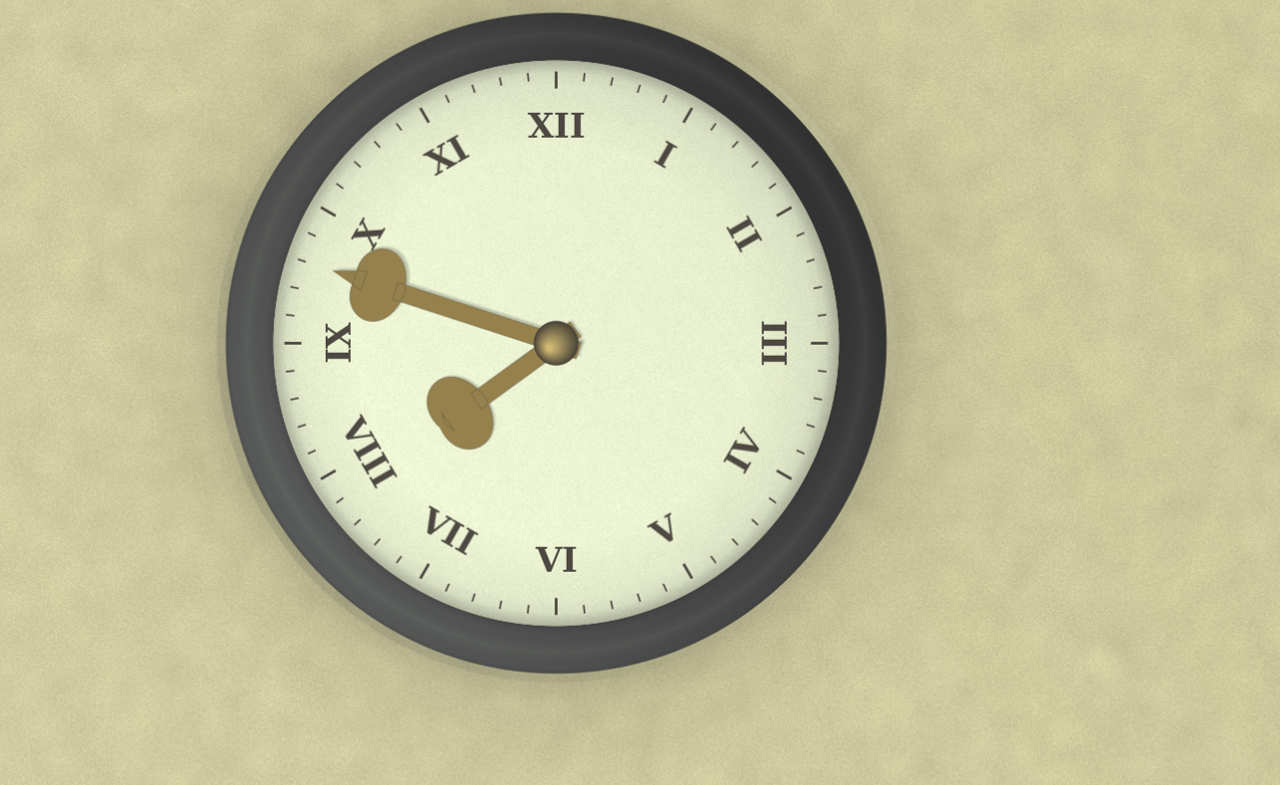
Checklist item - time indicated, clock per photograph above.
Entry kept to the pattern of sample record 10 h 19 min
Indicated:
7 h 48 min
